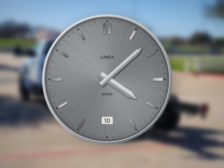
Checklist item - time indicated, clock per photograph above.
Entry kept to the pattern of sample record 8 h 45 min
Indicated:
4 h 08 min
